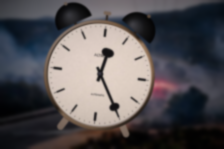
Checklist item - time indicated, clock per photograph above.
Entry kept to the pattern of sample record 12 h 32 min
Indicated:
12 h 25 min
